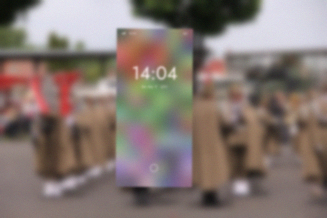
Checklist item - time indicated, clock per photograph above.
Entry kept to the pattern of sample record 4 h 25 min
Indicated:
14 h 04 min
